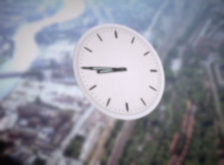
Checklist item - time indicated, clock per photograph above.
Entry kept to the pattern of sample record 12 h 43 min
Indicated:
8 h 45 min
